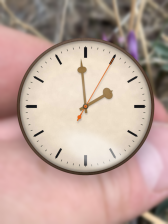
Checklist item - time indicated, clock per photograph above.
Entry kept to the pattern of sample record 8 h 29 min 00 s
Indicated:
1 h 59 min 05 s
